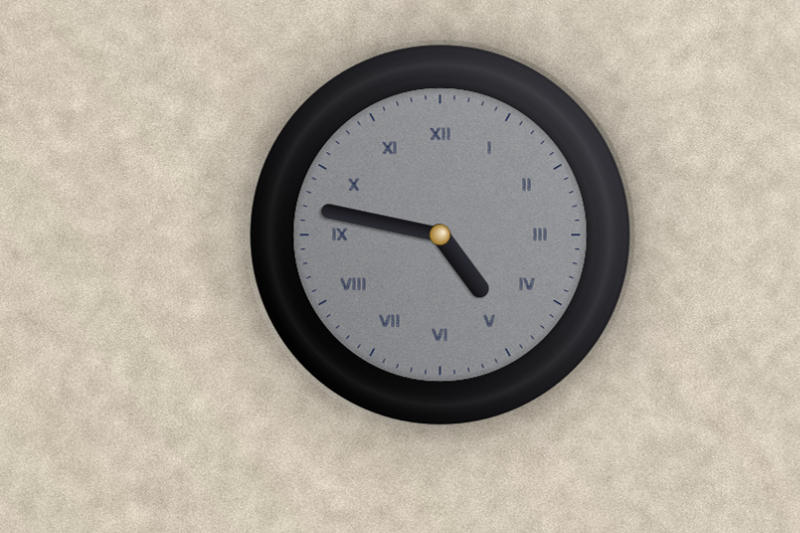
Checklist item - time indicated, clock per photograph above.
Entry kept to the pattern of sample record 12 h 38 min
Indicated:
4 h 47 min
